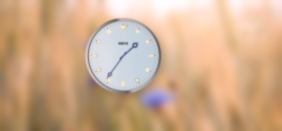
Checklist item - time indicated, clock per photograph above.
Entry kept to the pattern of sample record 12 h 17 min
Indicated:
1 h 36 min
